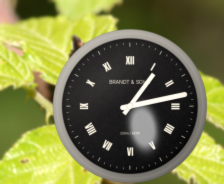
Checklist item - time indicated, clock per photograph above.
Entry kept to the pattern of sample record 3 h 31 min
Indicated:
1 h 13 min
